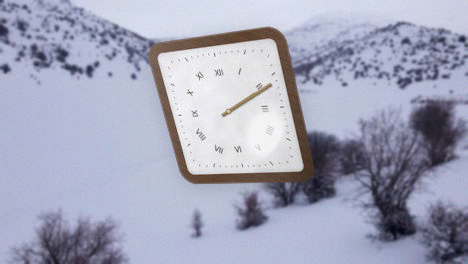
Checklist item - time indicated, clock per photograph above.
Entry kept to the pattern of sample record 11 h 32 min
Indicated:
2 h 11 min
